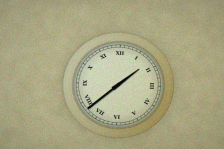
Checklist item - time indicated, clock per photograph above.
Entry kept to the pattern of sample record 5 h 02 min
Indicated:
1 h 38 min
